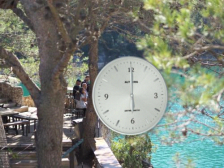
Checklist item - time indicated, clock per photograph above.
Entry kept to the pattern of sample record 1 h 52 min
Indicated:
6 h 00 min
